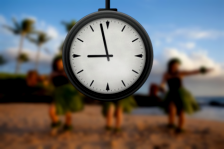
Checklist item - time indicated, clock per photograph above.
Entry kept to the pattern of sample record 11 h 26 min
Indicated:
8 h 58 min
